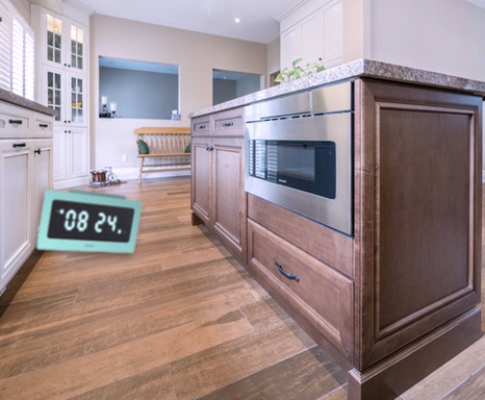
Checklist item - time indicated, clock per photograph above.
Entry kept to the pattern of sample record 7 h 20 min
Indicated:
8 h 24 min
